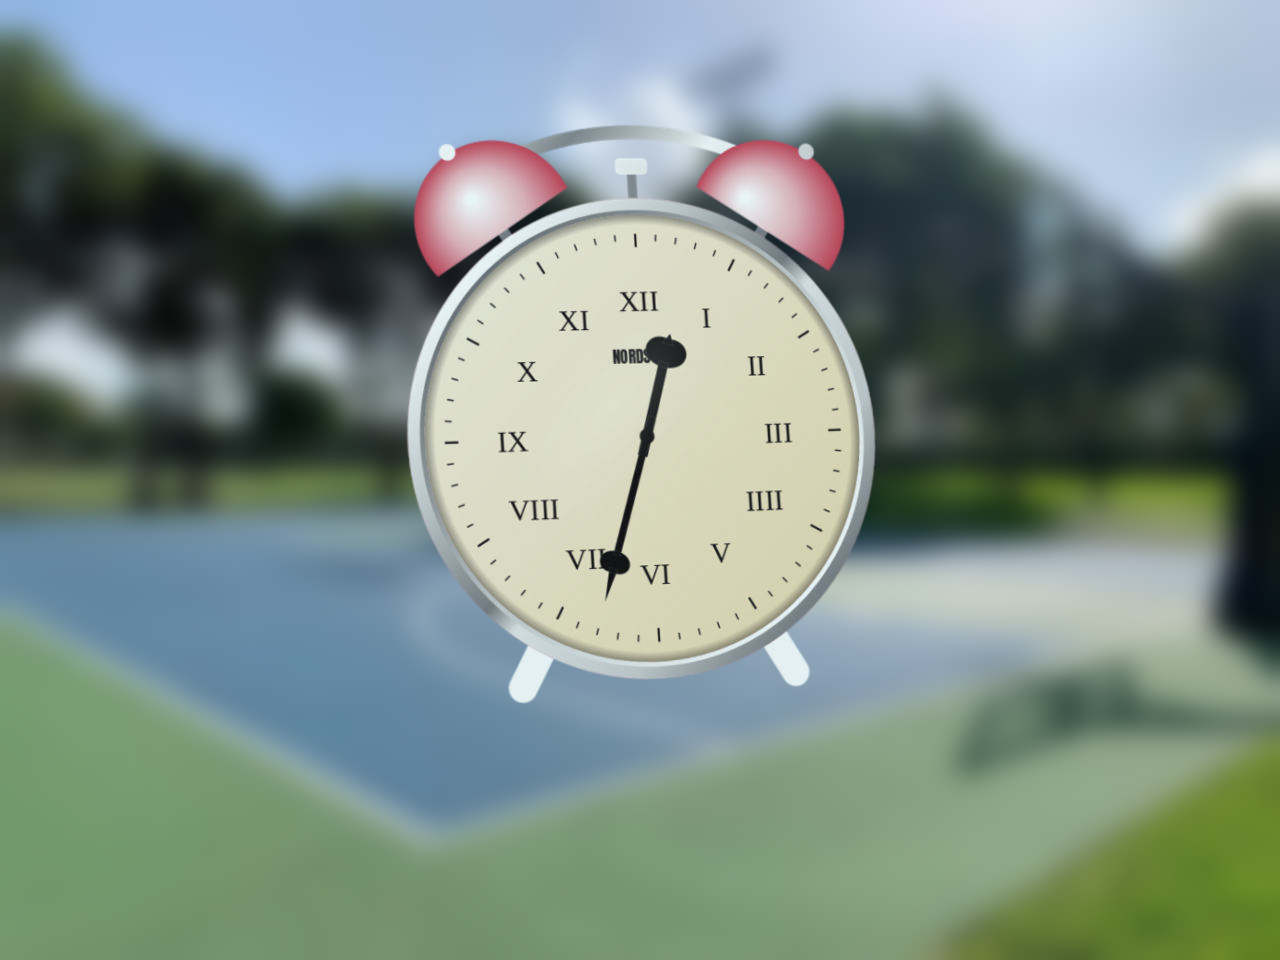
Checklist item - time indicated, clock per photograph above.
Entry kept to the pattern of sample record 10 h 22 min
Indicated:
12 h 33 min
